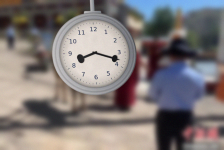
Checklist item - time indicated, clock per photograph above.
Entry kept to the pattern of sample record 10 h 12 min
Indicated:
8 h 18 min
